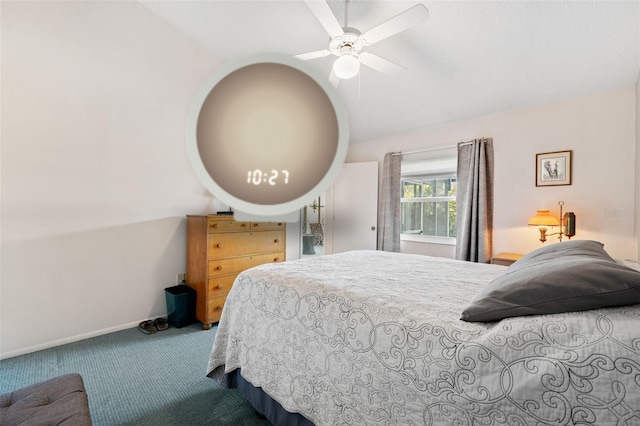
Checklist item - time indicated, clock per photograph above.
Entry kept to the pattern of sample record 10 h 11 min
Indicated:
10 h 27 min
